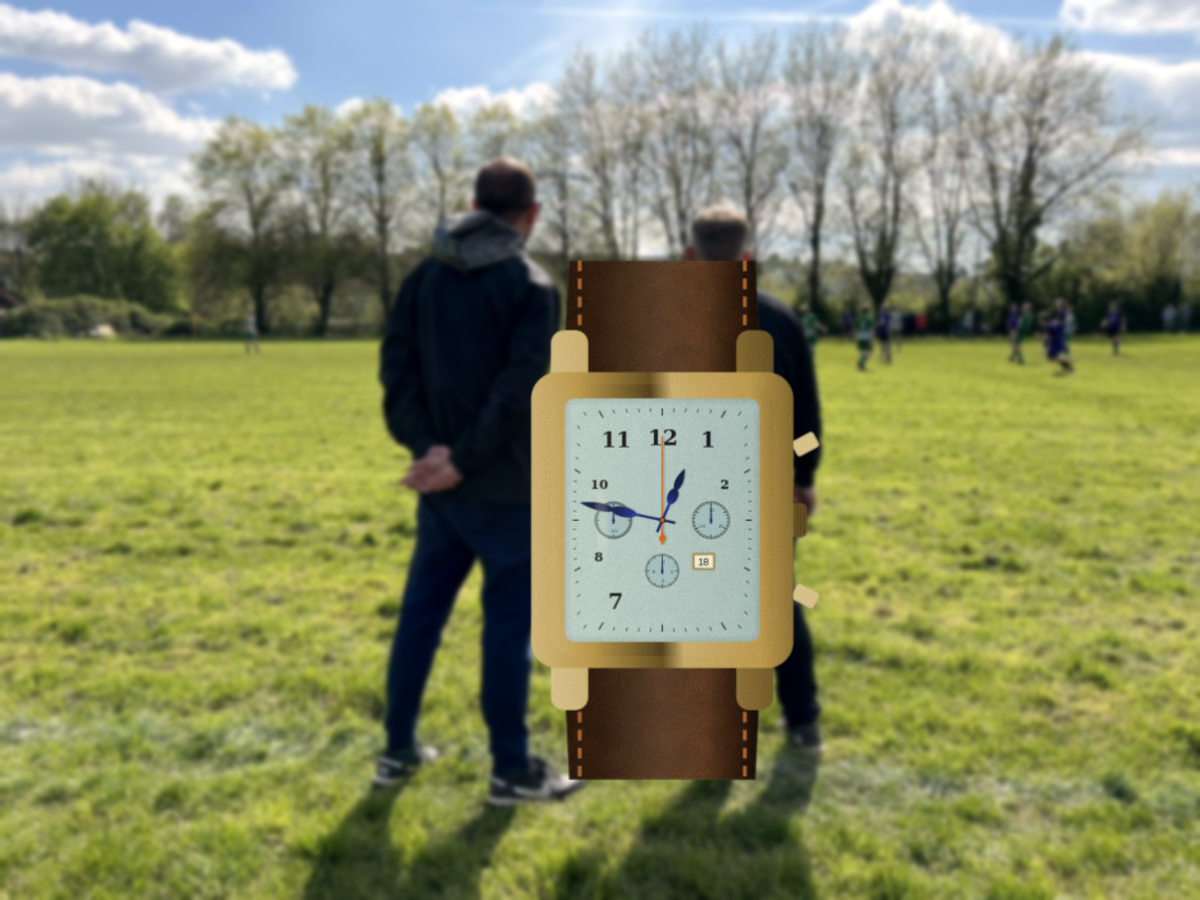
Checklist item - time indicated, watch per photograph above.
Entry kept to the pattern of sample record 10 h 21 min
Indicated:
12 h 47 min
